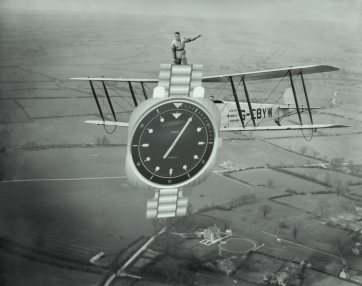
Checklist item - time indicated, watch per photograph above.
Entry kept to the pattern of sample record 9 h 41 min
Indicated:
7 h 05 min
